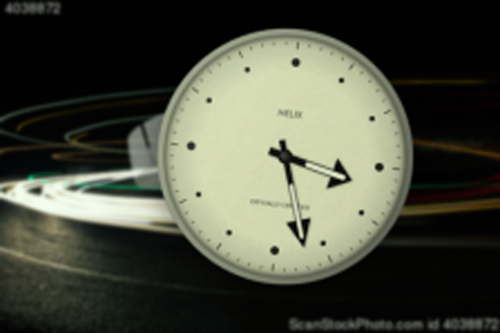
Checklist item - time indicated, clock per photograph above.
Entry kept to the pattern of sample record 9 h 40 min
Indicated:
3 h 27 min
